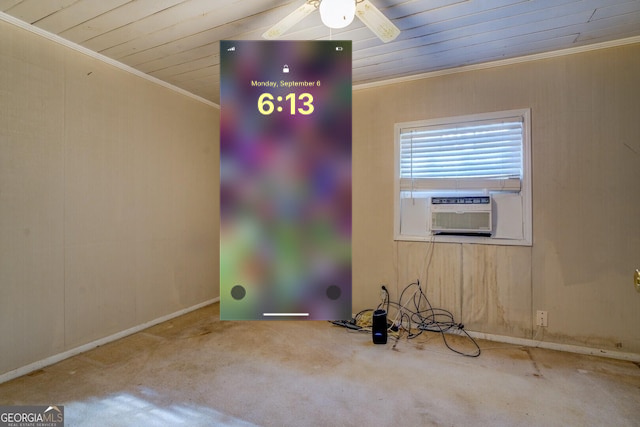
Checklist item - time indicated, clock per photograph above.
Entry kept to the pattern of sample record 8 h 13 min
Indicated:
6 h 13 min
